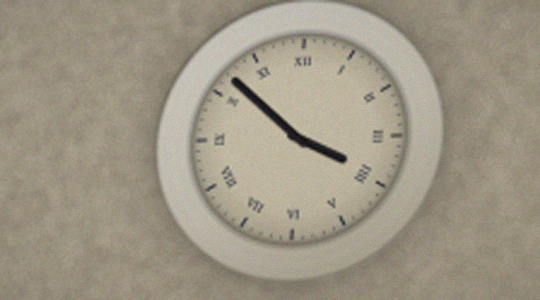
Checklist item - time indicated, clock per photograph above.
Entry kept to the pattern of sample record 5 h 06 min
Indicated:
3 h 52 min
